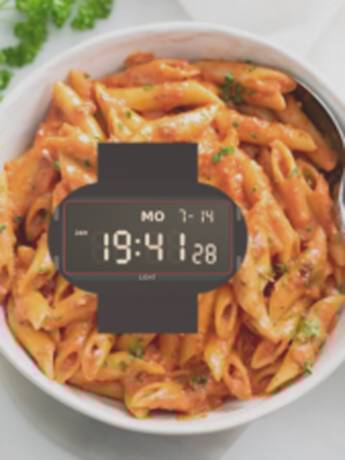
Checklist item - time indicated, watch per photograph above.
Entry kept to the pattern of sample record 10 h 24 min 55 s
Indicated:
19 h 41 min 28 s
